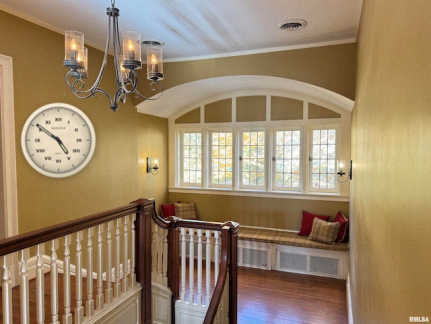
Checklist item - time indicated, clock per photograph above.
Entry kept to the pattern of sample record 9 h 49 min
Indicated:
4 h 51 min
